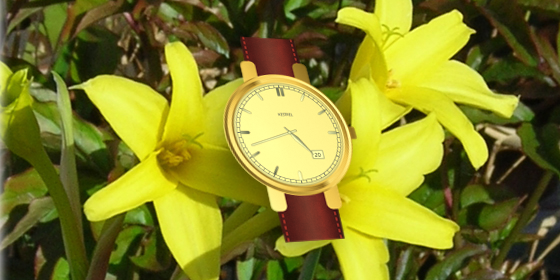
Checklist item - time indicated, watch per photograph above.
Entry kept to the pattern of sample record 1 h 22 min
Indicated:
4 h 42 min
